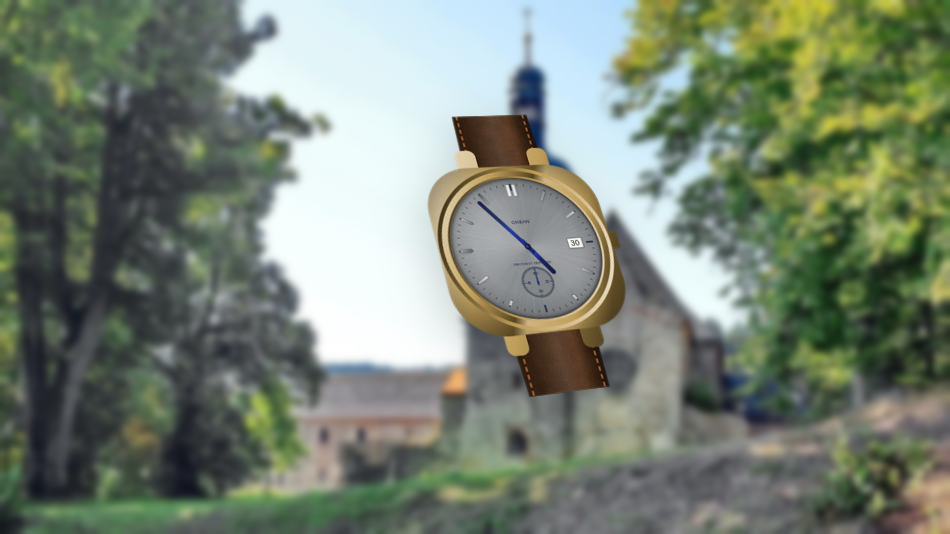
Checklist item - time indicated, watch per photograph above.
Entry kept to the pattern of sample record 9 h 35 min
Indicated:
4 h 54 min
